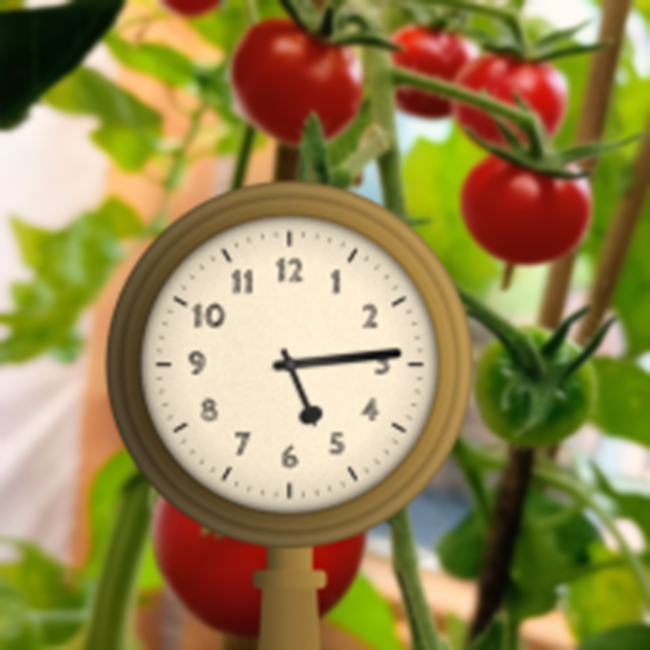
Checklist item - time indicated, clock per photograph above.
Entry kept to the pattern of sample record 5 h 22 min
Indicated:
5 h 14 min
